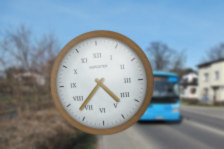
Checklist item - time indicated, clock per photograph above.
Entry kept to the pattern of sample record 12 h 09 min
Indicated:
4 h 37 min
